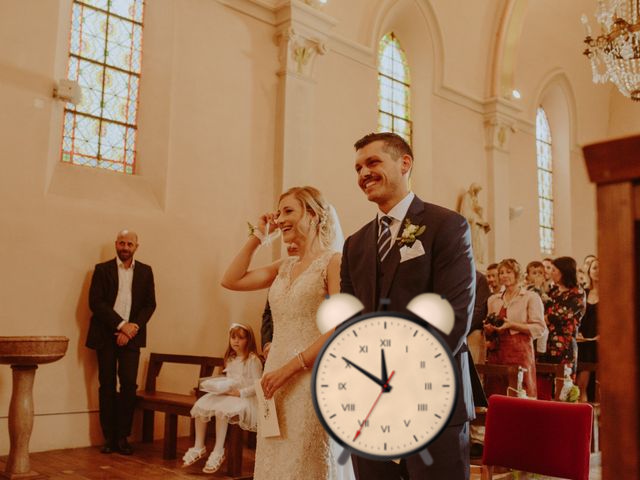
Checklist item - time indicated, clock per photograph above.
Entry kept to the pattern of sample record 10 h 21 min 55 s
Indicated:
11 h 50 min 35 s
